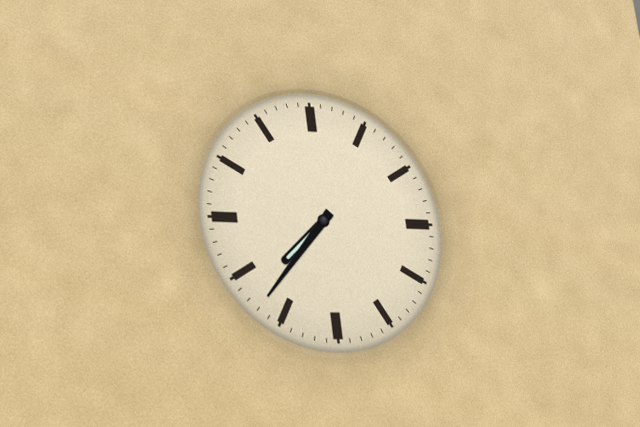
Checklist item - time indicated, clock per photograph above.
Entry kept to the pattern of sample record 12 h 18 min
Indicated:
7 h 37 min
